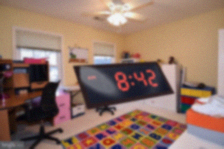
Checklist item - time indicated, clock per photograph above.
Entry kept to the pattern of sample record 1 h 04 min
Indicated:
8 h 42 min
